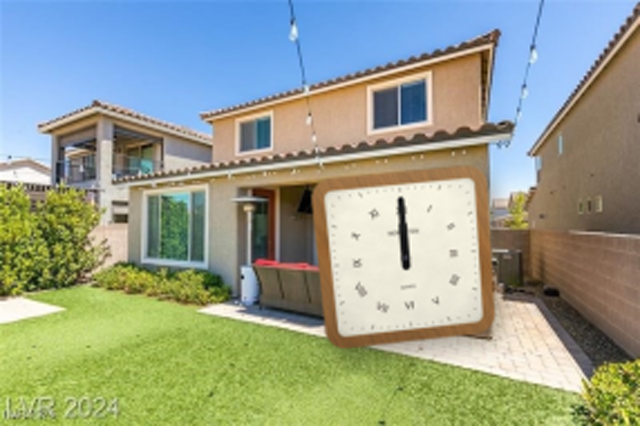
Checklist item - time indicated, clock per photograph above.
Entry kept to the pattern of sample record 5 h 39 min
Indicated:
12 h 00 min
